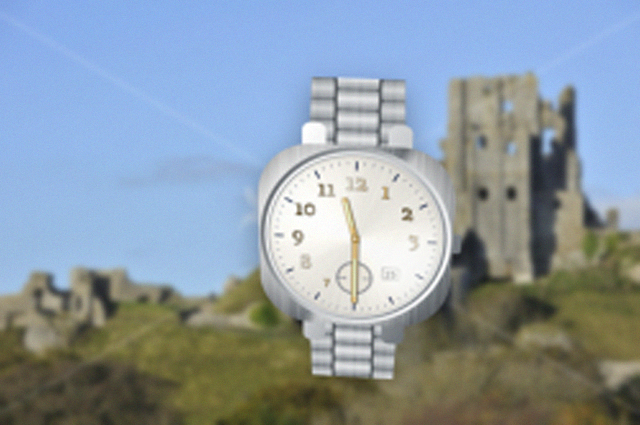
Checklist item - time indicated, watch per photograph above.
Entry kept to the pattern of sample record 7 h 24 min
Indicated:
11 h 30 min
